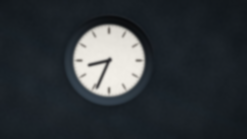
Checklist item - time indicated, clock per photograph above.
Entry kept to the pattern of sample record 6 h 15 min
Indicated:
8 h 34 min
